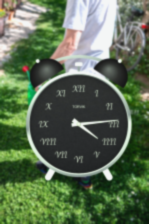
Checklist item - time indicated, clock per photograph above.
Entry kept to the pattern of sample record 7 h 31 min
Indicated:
4 h 14 min
